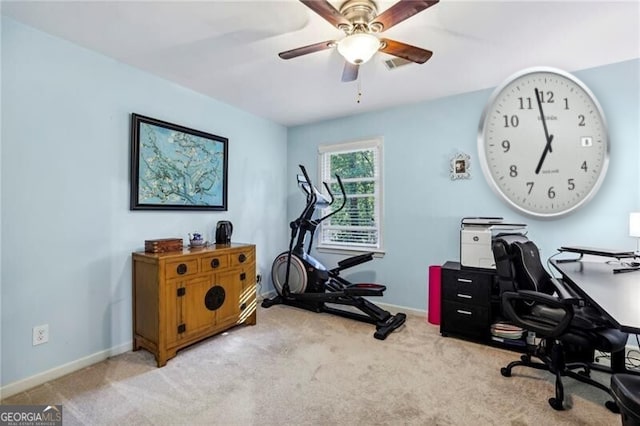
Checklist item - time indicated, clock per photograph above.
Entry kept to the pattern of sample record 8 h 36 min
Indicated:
6 h 58 min
